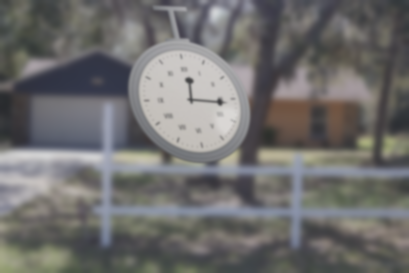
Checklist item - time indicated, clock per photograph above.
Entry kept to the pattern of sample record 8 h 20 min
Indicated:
12 h 16 min
